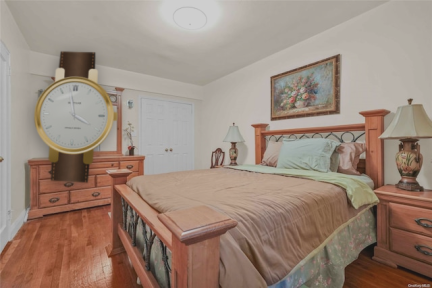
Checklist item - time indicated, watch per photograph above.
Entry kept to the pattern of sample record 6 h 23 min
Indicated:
3 h 58 min
